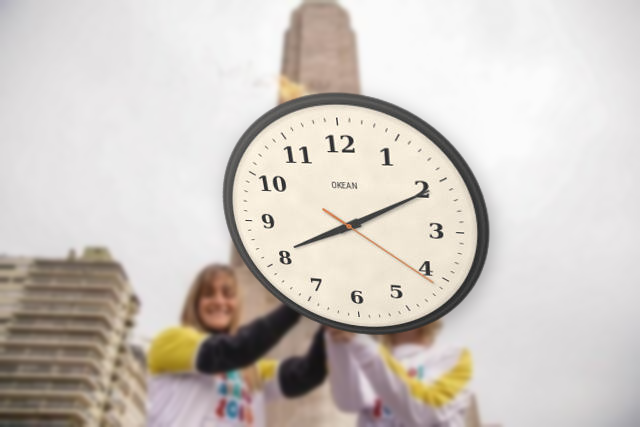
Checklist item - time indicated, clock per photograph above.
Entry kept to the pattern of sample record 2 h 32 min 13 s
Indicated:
8 h 10 min 21 s
